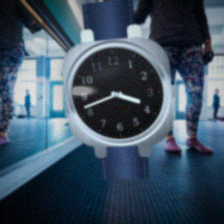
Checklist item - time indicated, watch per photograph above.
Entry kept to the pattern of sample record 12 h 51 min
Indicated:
3 h 42 min
